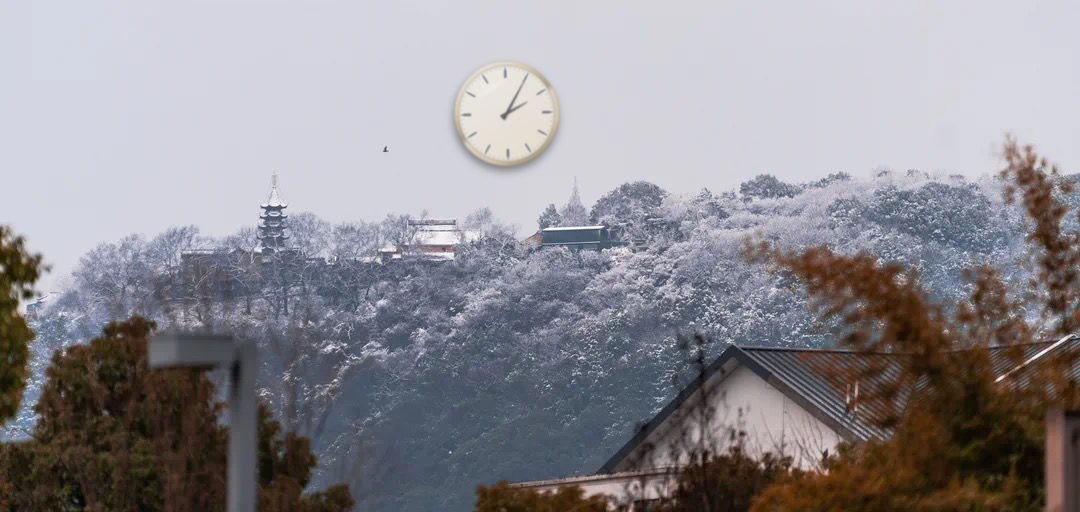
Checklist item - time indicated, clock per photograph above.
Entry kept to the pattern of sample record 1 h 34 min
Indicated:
2 h 05 min
